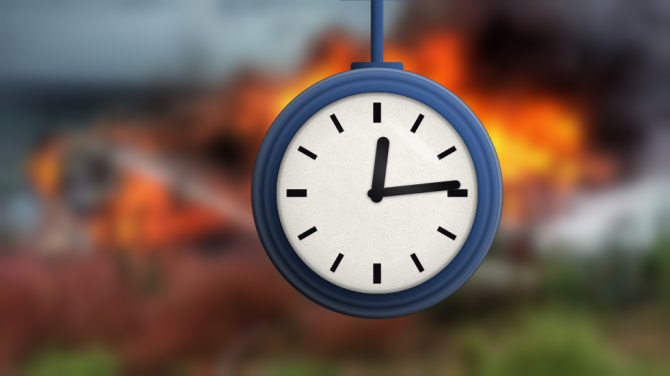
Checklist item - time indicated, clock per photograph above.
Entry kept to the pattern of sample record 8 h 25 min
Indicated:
12 h 14 min
